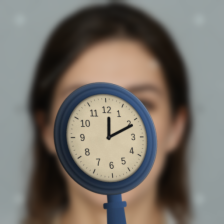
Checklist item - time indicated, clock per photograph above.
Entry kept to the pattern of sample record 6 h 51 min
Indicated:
12 h 11 min
